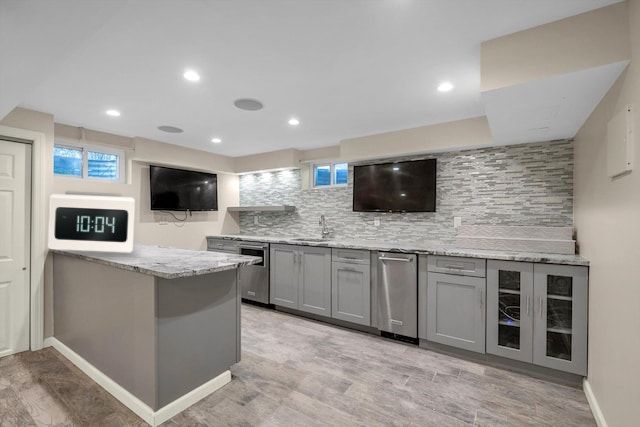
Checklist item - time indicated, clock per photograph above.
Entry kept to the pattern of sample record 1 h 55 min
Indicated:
10 h 04 min
